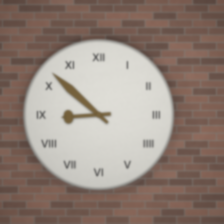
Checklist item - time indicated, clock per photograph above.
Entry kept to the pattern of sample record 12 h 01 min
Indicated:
8 h 52 min
